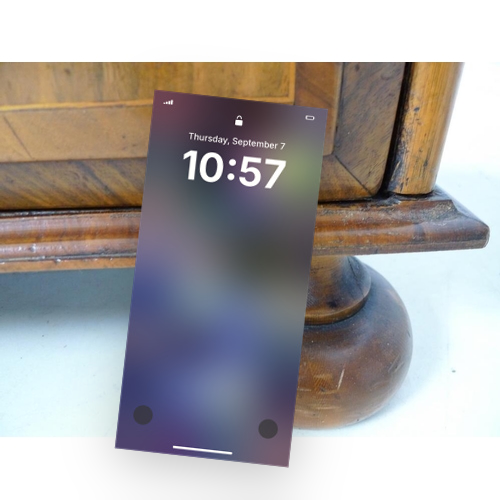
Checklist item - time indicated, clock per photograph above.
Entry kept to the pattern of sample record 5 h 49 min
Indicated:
10 h 57 min
